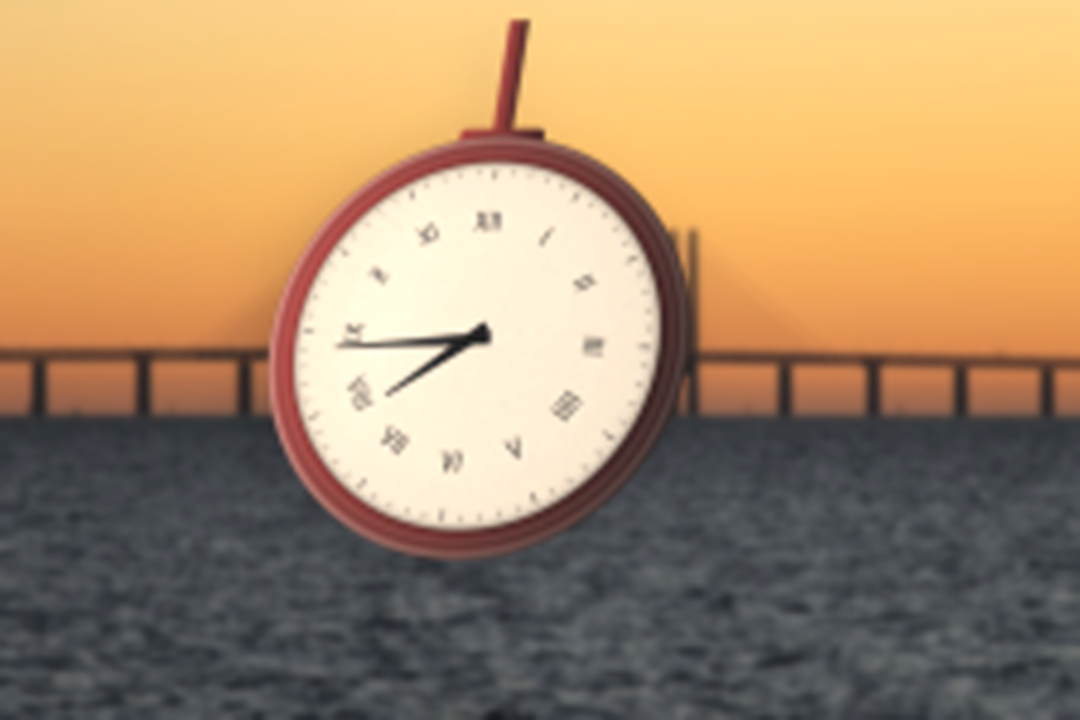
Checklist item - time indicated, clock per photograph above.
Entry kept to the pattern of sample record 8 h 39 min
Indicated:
7 h 44 min
